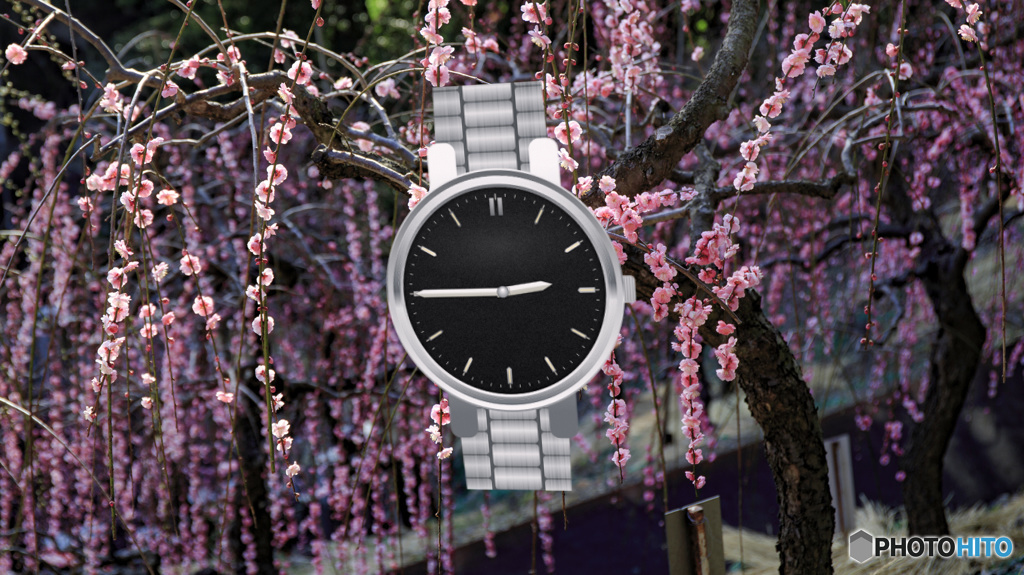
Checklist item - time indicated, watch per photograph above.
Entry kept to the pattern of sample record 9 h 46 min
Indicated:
2 h 45 min
